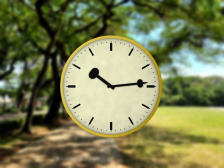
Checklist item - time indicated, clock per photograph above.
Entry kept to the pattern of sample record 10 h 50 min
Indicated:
10 h 14 min
